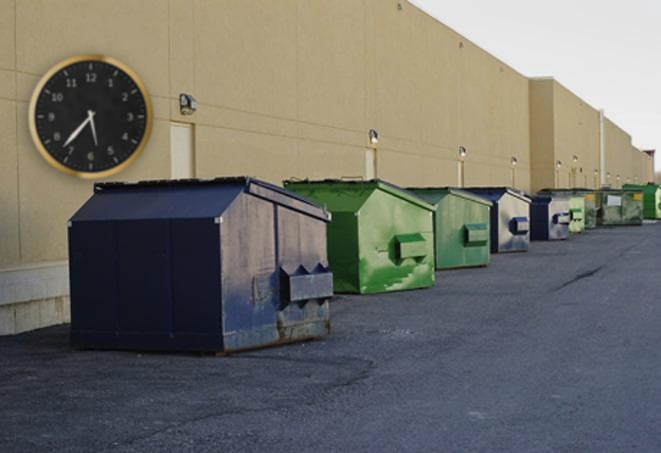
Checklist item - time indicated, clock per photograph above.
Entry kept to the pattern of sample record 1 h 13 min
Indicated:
5 h 37 min
